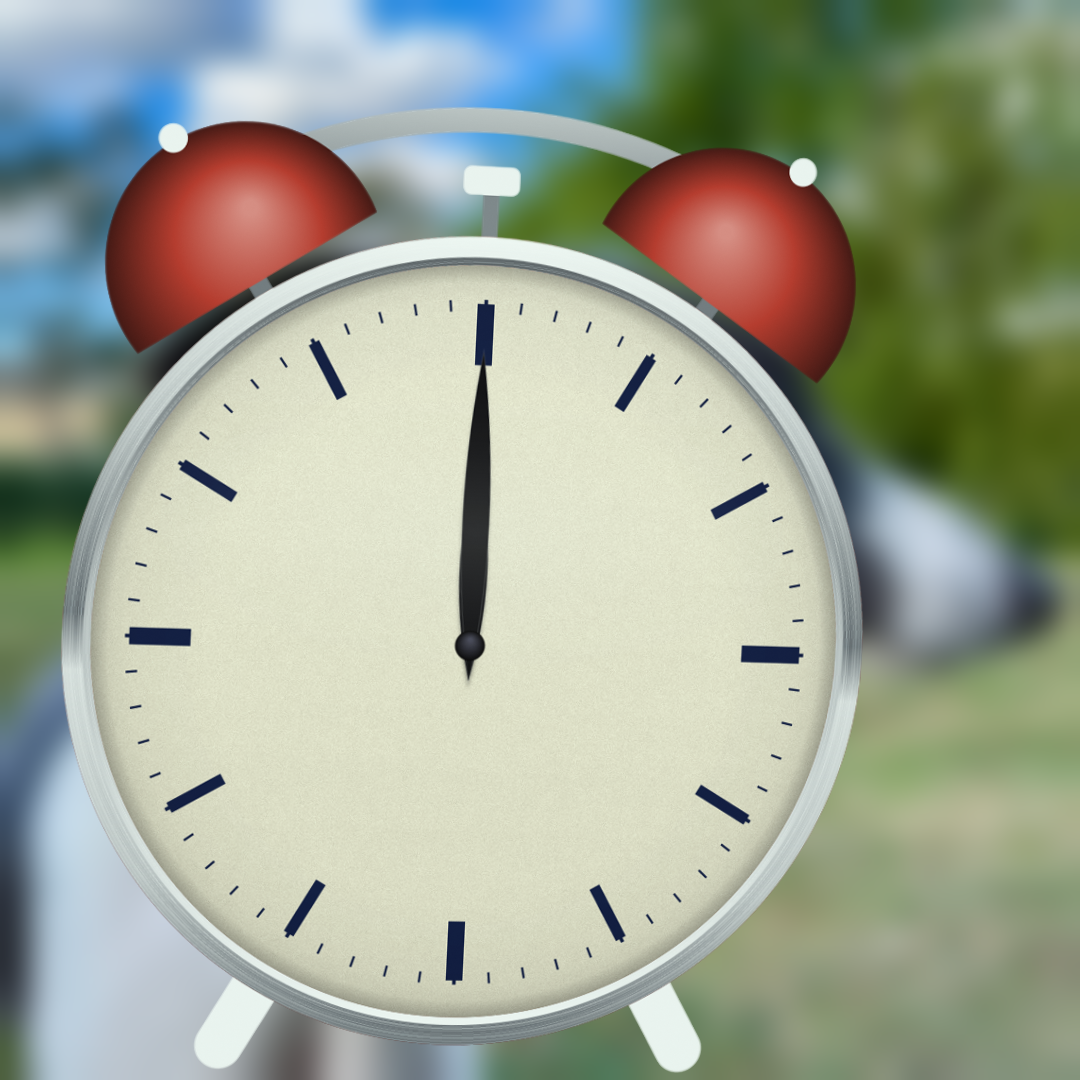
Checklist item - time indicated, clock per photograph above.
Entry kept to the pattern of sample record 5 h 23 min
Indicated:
12 h 00 min
